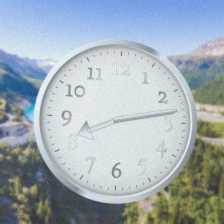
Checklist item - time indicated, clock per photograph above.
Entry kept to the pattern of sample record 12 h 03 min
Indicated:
8 h 13 min
